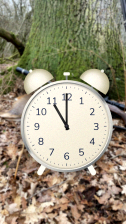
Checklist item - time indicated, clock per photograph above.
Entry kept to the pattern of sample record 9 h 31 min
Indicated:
11 h 00 min
